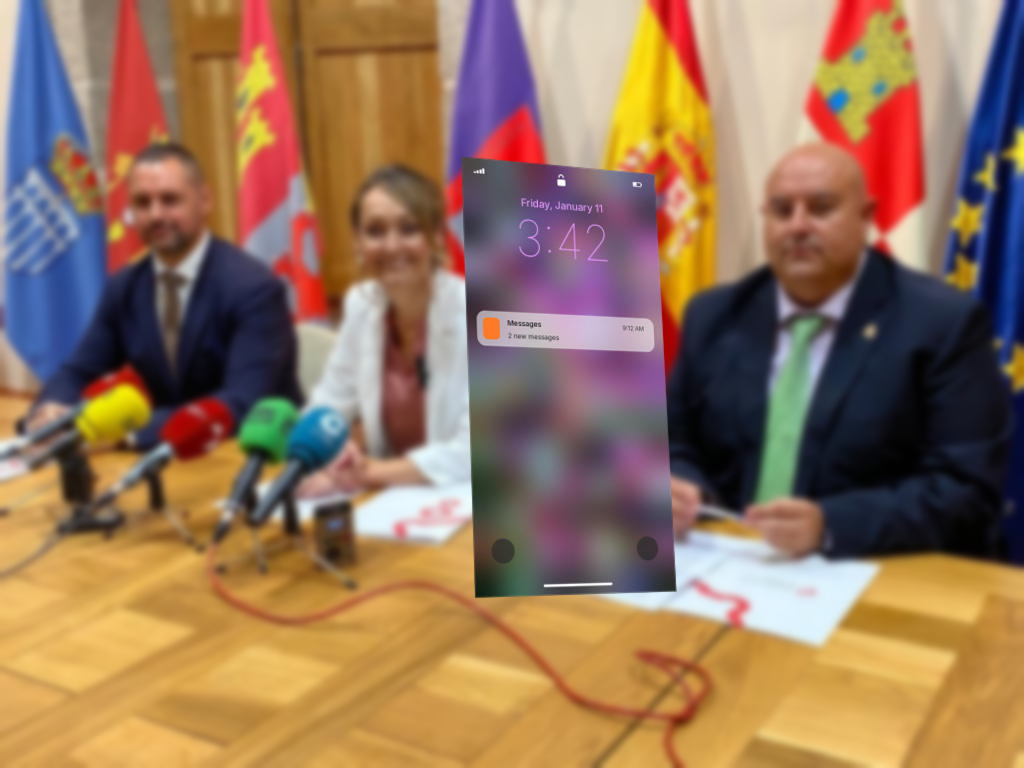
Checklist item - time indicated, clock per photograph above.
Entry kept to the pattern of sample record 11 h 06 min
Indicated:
3 h 42 min
